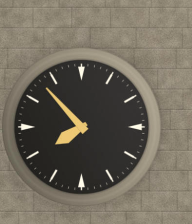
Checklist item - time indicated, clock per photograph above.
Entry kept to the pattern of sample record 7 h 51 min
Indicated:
7 h 53 min
